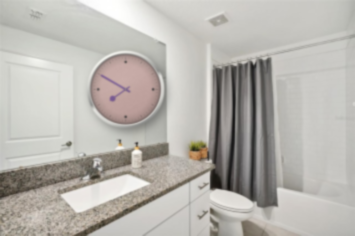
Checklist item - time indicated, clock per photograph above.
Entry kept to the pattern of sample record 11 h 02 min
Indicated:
7 h 50 min
